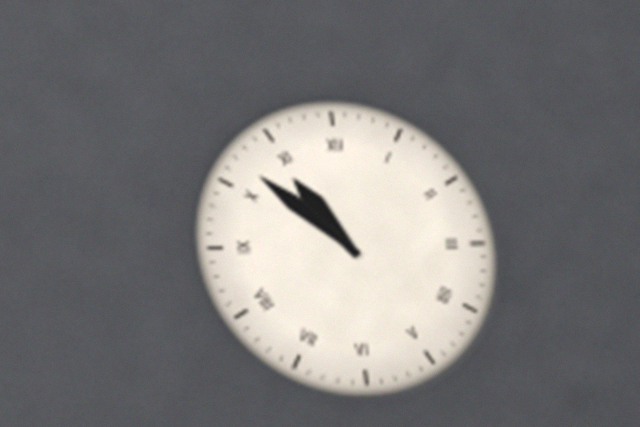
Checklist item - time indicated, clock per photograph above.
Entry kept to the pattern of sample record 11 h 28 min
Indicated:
10 h 52 min
